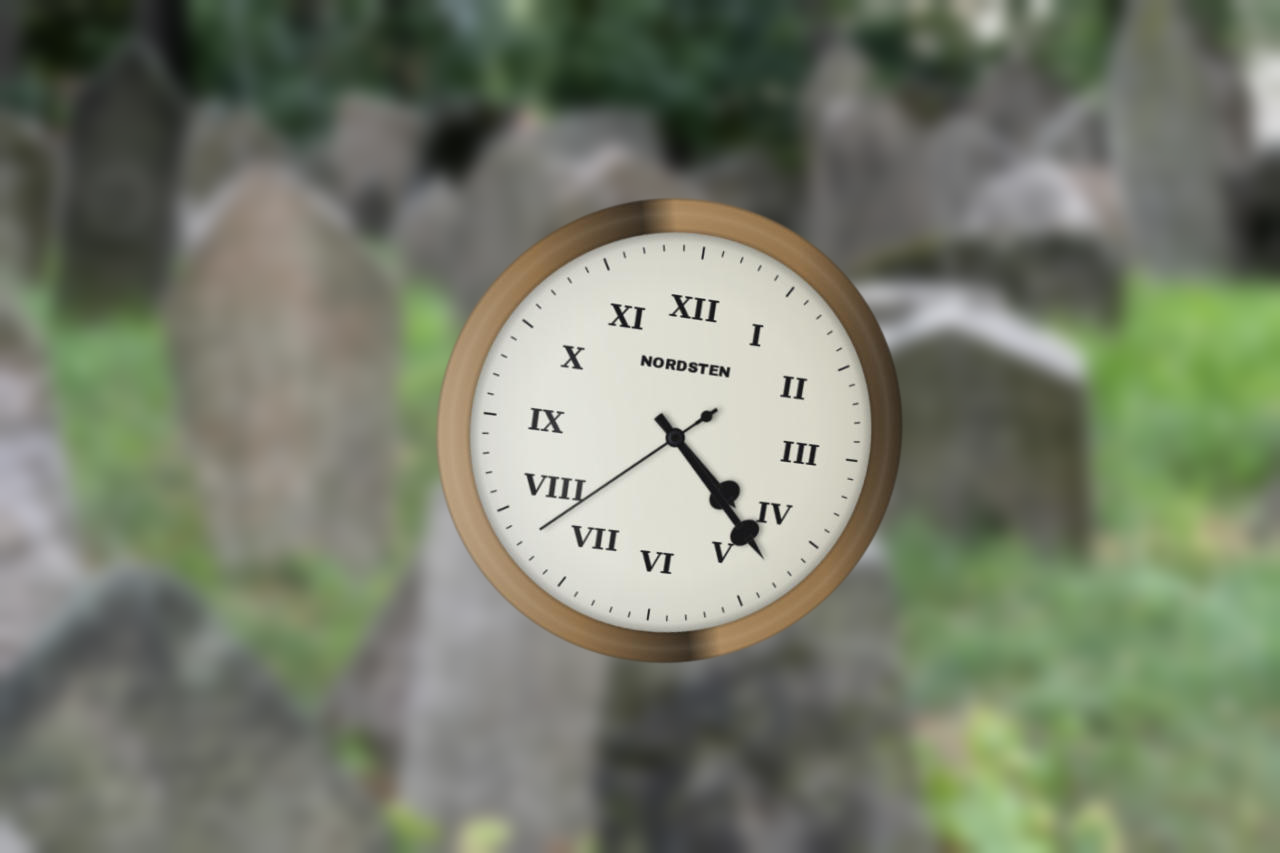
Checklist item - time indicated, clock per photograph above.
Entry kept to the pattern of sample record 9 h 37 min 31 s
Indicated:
4 h 22 min 38 s
